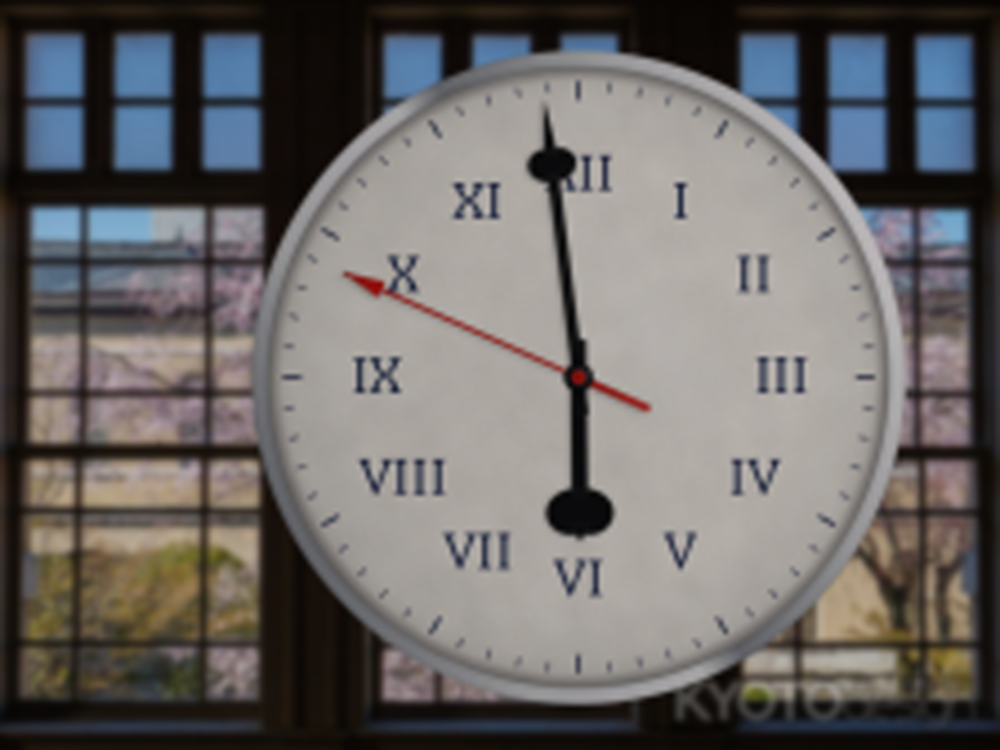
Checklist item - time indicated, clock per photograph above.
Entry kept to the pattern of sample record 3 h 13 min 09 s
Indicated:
5 h 58 min 49 s
